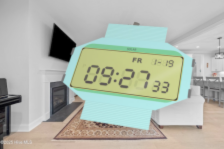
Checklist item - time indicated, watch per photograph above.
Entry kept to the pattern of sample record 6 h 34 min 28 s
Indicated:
9 h 27 min 33 s
